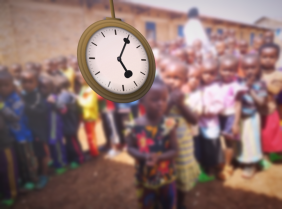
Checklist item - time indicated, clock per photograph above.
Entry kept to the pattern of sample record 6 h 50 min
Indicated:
5 h 05 min
